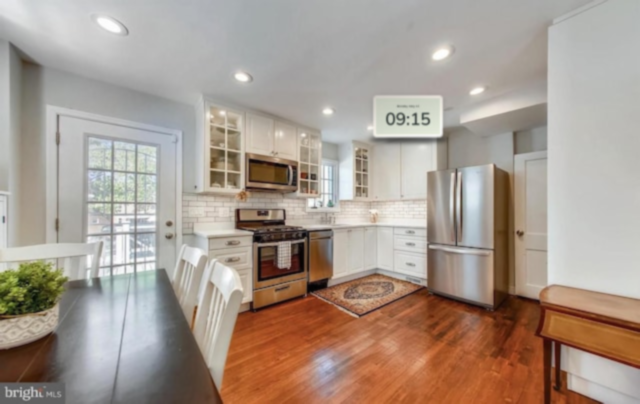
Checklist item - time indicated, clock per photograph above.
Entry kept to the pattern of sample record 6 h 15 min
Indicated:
9 h 15 min
